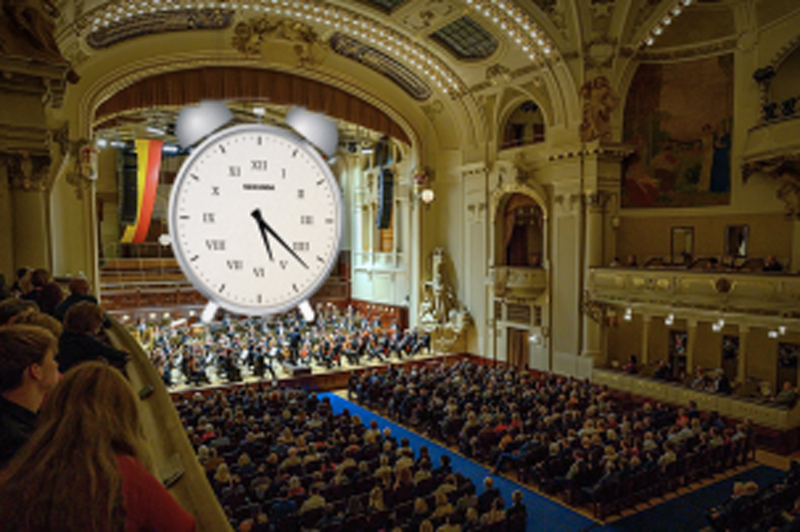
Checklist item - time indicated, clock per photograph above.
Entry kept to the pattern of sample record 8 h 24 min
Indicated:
5 h 22 min
